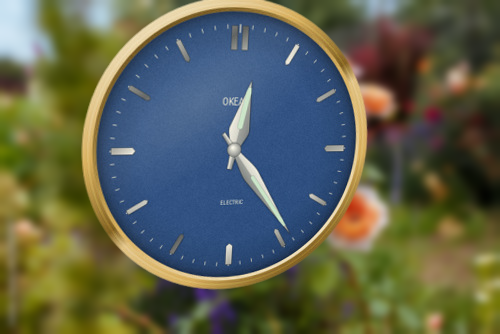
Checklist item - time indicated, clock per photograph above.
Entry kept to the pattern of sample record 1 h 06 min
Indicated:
12 h 24 min
